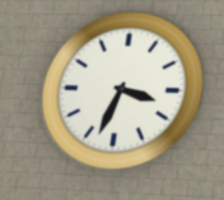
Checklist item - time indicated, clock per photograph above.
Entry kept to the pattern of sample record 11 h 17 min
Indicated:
3 h 33 min
